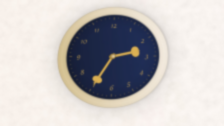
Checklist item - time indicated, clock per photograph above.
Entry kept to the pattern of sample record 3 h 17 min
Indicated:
2 h 35 min
